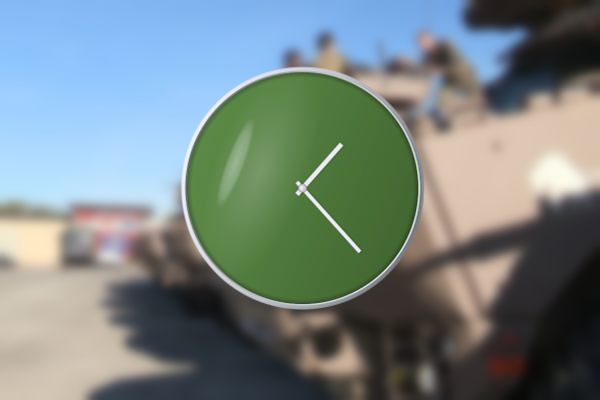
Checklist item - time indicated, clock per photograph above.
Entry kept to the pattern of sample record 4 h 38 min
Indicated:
1 h 23 min
